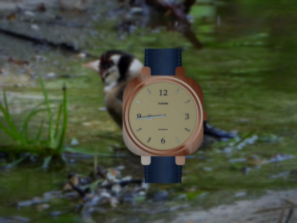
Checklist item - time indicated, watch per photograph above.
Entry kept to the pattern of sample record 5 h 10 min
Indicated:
8 h 44 min
